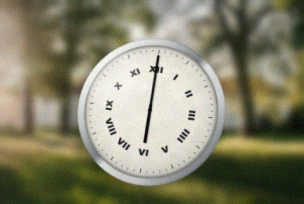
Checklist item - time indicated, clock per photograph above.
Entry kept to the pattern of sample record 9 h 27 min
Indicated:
6 h 00 min
